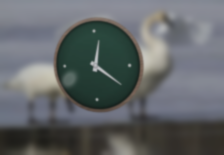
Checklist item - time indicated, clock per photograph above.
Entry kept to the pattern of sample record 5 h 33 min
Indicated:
12 h 21 min
